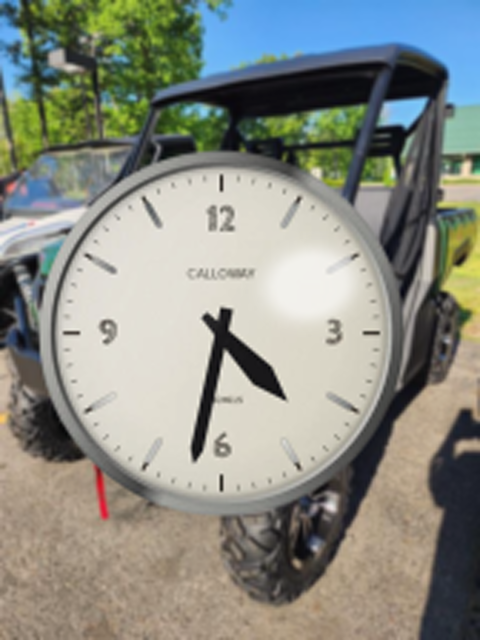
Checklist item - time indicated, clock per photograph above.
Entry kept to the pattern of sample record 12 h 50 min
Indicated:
4 h 32 min
